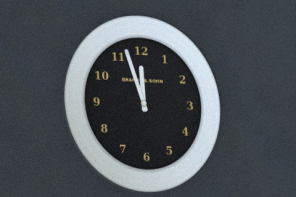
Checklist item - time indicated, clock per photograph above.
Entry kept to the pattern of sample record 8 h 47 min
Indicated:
11 h 57 min
